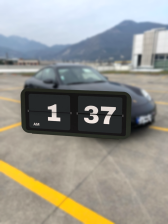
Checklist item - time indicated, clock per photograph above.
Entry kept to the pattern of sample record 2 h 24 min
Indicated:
1 h 37 min
